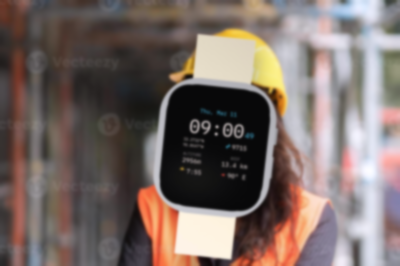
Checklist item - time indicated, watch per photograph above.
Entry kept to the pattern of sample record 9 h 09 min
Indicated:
9 h 00 min
